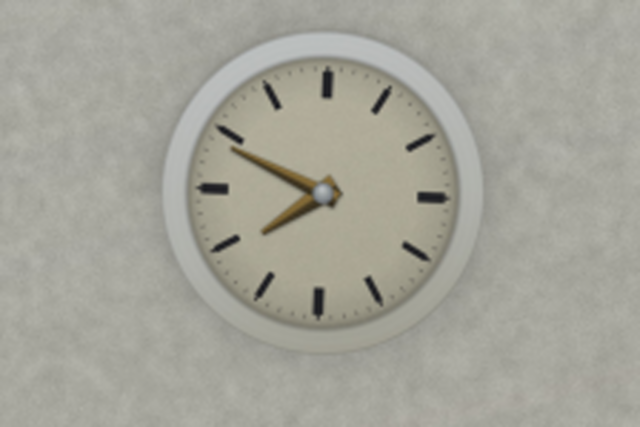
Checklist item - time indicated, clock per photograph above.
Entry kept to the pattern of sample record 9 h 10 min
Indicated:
7 h 49 min
